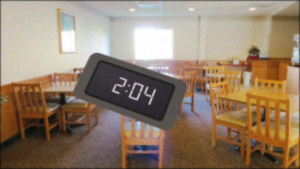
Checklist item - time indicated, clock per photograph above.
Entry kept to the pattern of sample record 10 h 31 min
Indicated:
2 h 04 min
